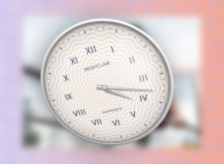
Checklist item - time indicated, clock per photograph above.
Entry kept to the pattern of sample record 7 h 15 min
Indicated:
4 h 18 min
